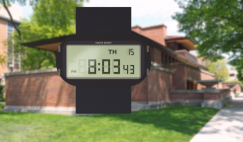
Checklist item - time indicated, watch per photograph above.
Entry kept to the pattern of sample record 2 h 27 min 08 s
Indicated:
8 h 03 min 43 s
